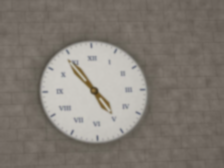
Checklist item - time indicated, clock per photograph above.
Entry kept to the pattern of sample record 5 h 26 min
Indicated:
4 h 54 min
